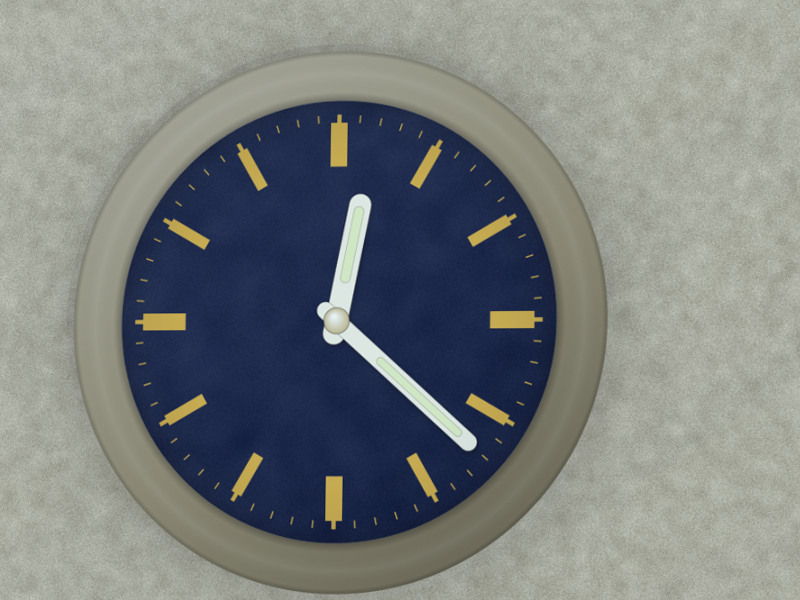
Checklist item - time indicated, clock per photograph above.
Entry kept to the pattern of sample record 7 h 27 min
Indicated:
12 h 22 min
